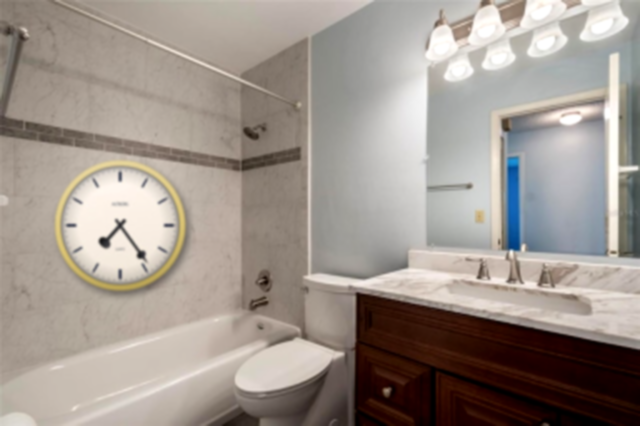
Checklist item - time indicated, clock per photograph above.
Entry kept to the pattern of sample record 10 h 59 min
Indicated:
7 h 24 min
